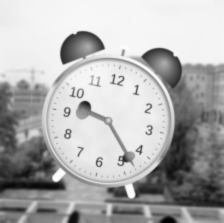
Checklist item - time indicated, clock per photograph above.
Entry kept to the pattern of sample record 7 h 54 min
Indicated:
9 h 23 min
